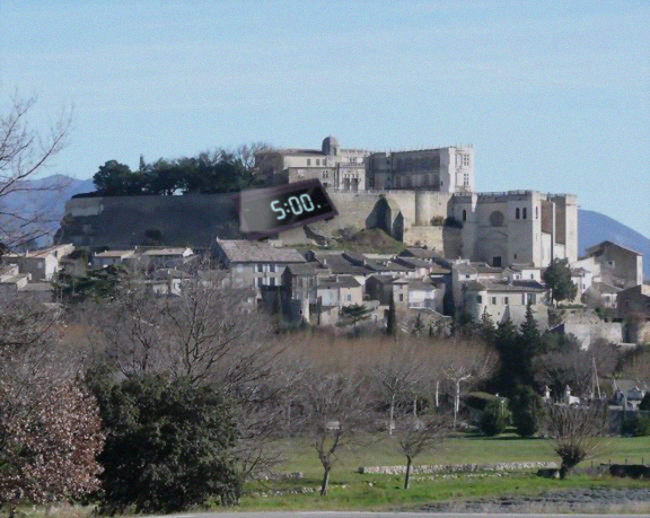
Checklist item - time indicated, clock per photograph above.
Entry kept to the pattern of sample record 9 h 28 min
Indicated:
5 h 00 min
